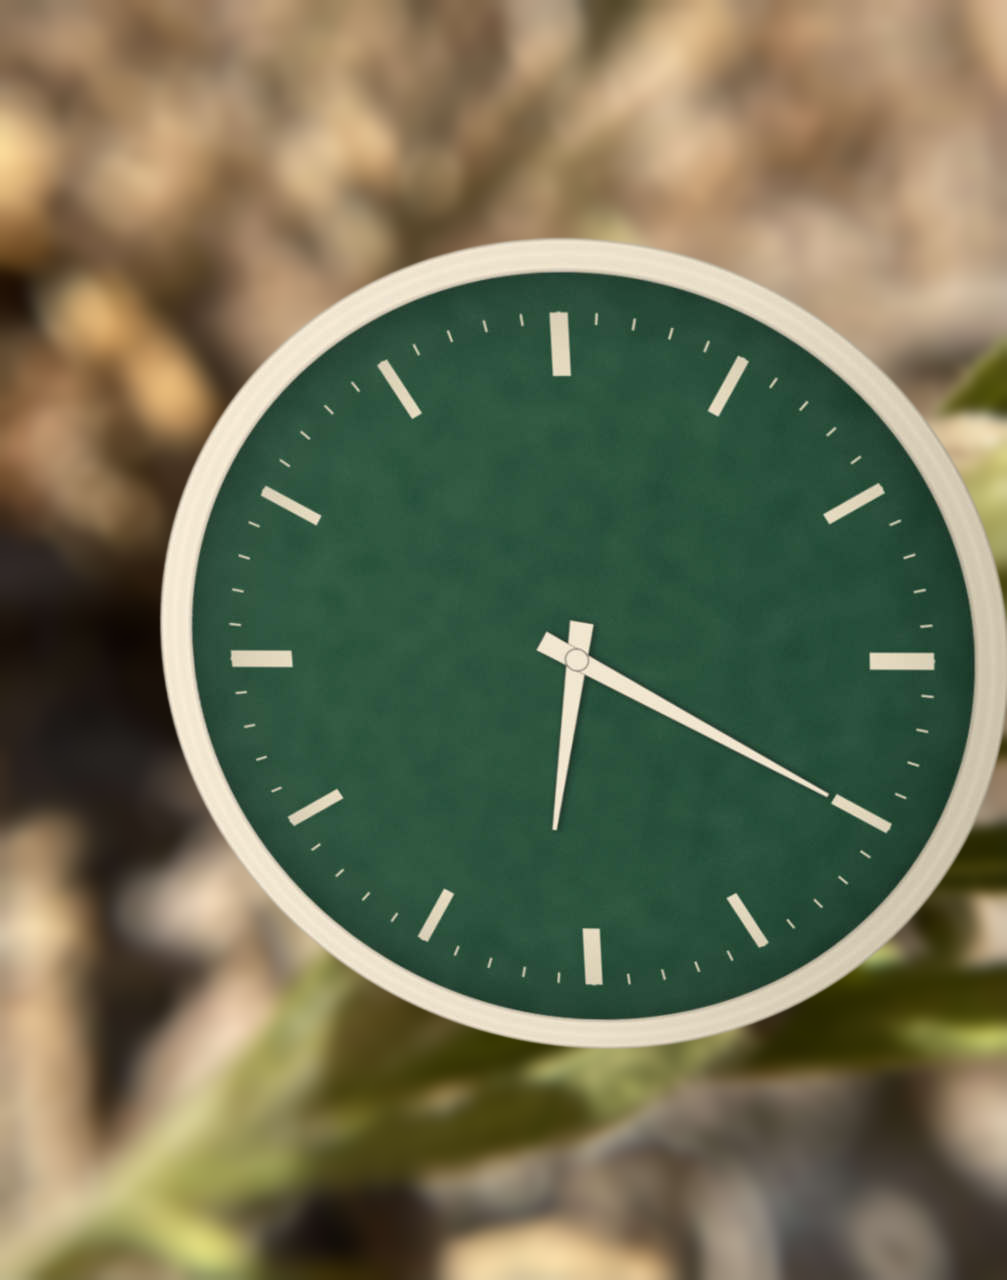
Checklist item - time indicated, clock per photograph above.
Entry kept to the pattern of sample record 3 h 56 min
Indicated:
6 h 20 min
